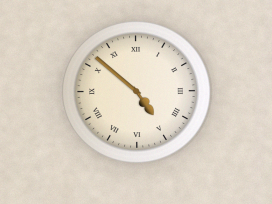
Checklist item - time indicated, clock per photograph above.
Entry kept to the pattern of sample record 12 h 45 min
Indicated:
4 h 52 min
